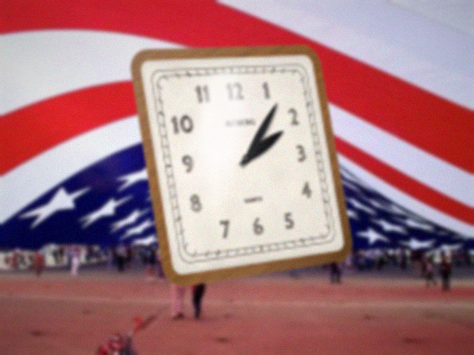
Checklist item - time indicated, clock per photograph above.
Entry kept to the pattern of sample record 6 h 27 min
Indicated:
2 h 07 min
